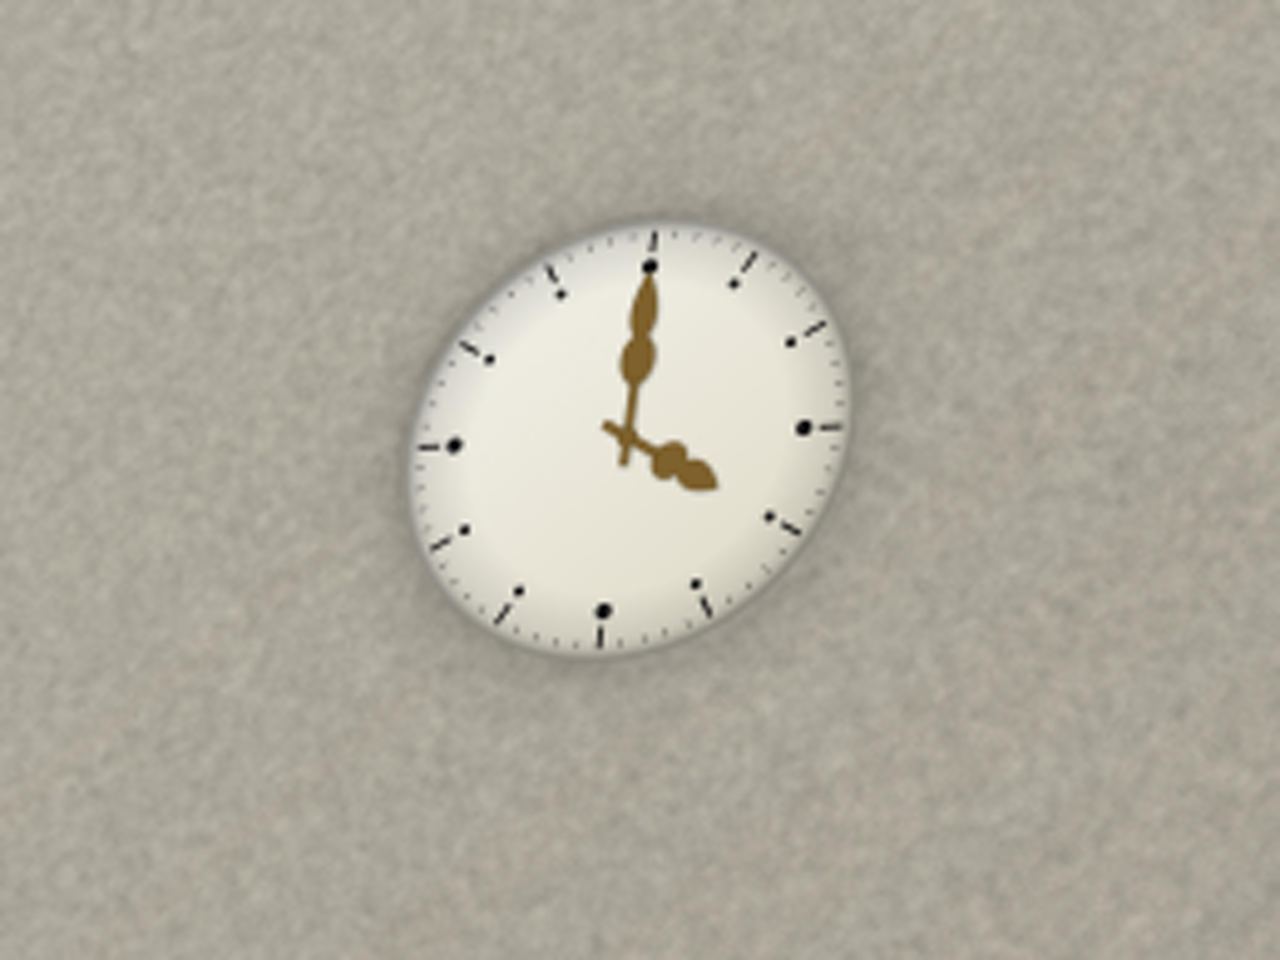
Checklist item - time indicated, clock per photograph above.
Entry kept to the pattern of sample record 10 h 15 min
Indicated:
4 h 00 min
